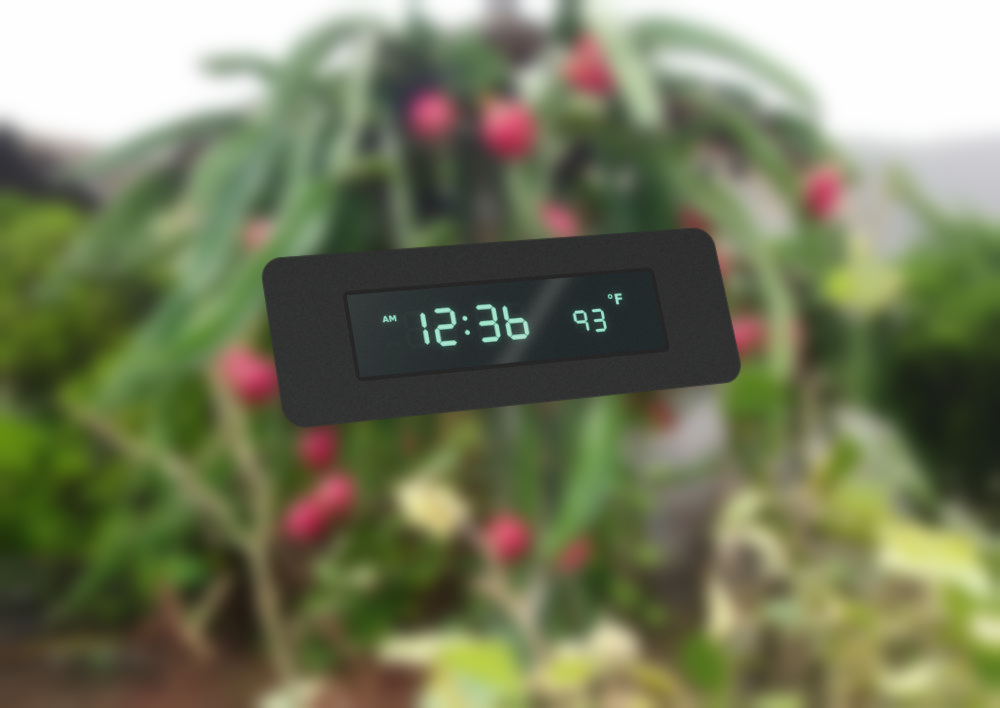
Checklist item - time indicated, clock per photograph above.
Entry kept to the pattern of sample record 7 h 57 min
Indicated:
12 h 36 min
